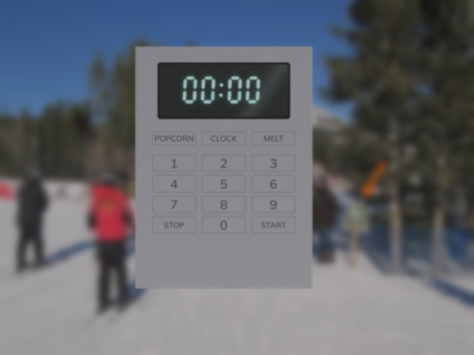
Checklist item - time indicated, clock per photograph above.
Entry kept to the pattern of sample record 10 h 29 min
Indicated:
0 h 00 min
